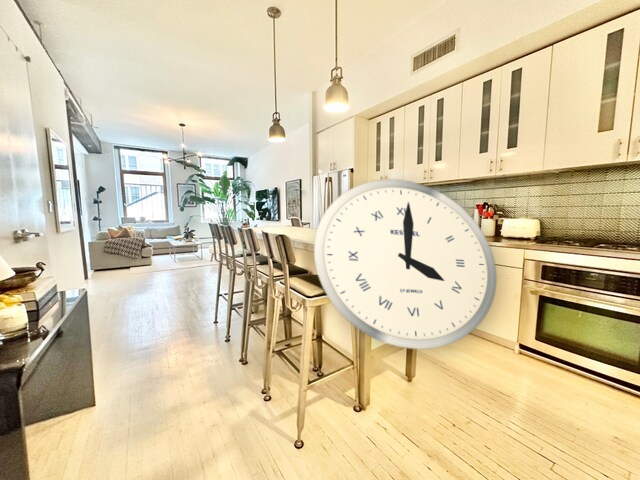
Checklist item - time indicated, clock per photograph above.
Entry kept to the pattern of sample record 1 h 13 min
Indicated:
4 h 01 min
